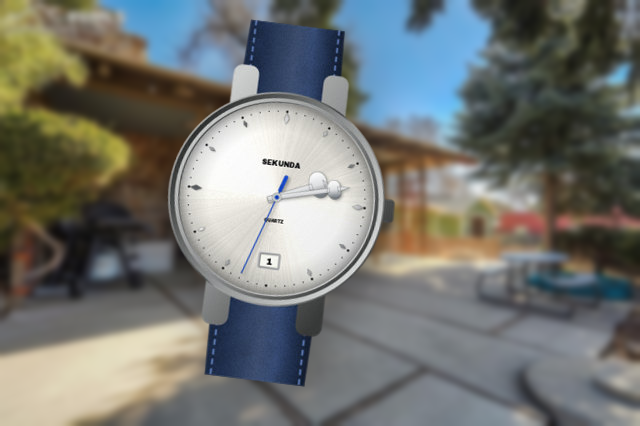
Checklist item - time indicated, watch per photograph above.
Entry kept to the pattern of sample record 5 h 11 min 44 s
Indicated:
2 h 12 min 33 s
